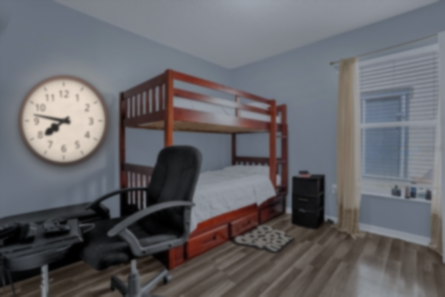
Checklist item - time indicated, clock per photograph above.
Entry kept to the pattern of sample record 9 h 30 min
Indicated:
7 h 47 min
